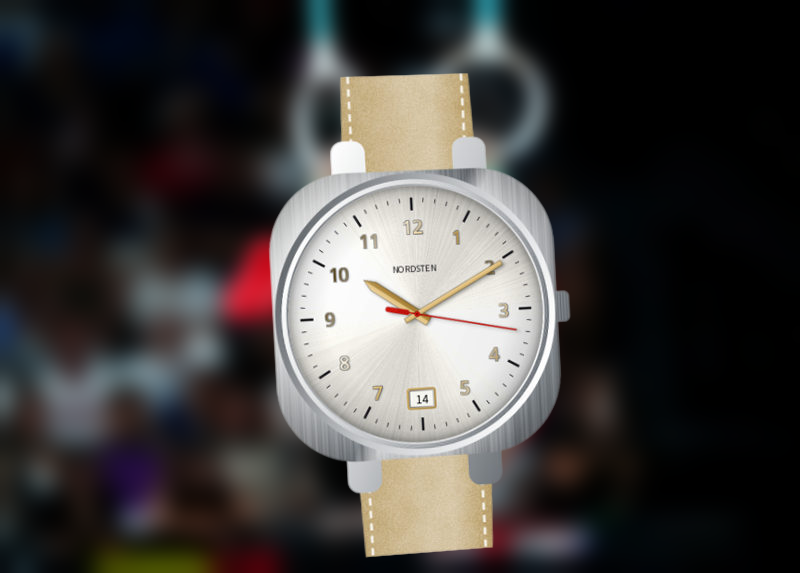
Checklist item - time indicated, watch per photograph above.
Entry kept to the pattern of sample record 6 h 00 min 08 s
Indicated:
10 h 10 min 17 s
